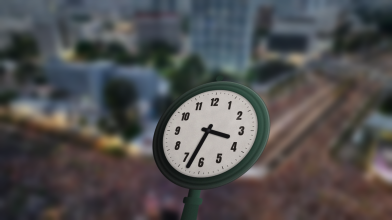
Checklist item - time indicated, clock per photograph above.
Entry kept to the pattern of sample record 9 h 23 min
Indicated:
3 h 33 min
